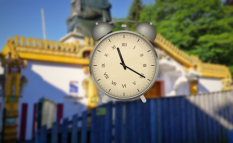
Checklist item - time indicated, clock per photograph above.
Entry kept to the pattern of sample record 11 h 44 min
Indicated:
11 h 20 min
